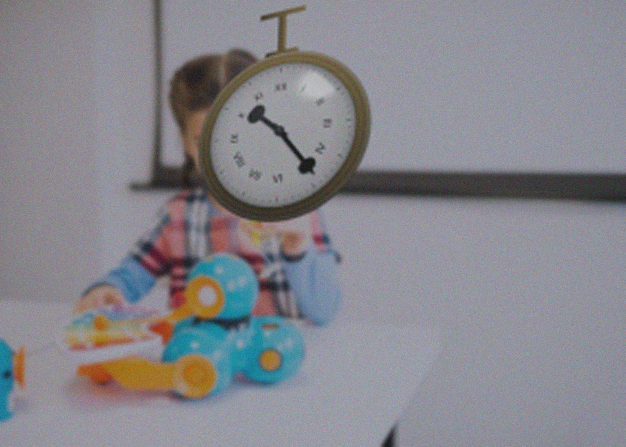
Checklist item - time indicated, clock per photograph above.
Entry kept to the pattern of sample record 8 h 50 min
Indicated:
10 h 24 min
